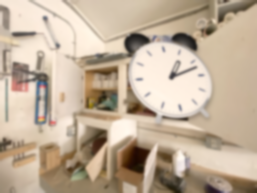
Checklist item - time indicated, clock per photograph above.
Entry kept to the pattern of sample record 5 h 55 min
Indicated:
1 h 12 min
